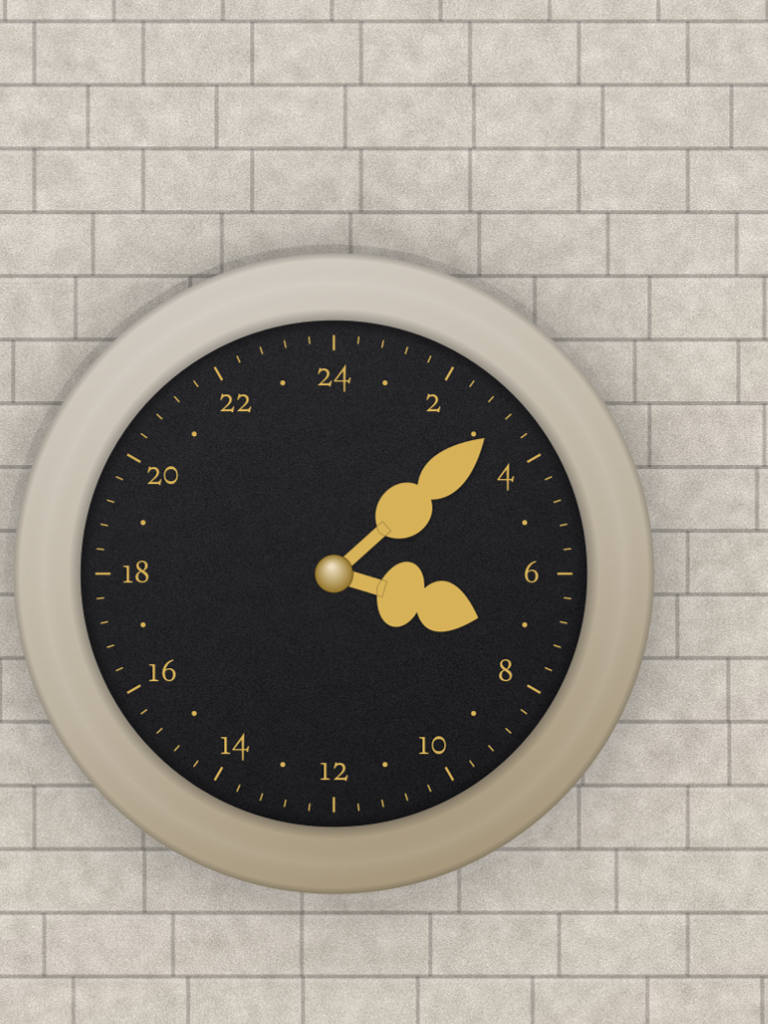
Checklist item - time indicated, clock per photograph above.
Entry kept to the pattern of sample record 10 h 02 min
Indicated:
7 h 08 min
